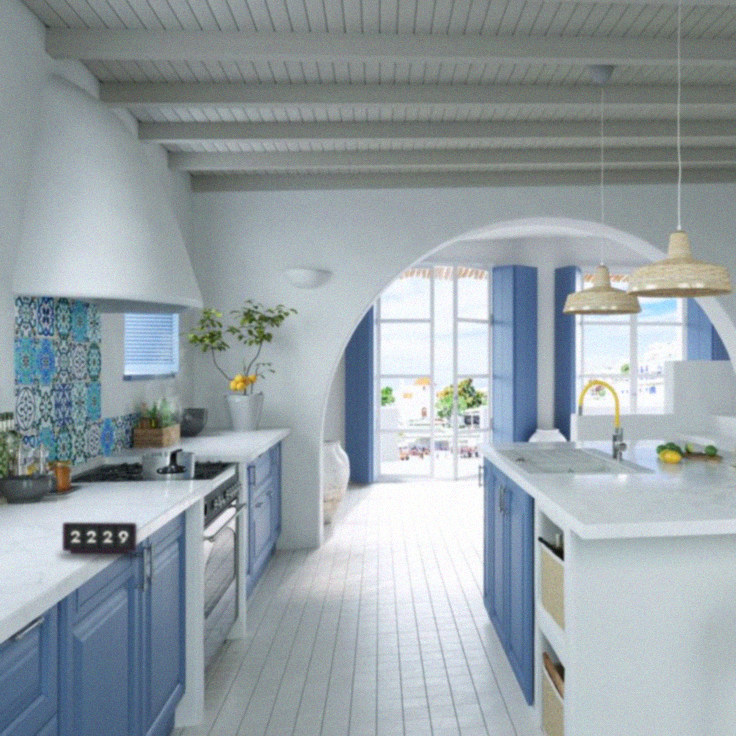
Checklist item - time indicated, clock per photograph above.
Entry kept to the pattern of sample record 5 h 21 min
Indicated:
22 h 29 min
